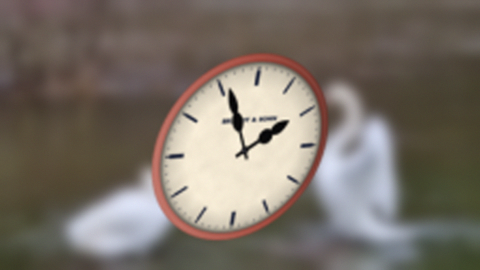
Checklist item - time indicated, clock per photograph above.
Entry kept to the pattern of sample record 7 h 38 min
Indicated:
1 h 56 min
